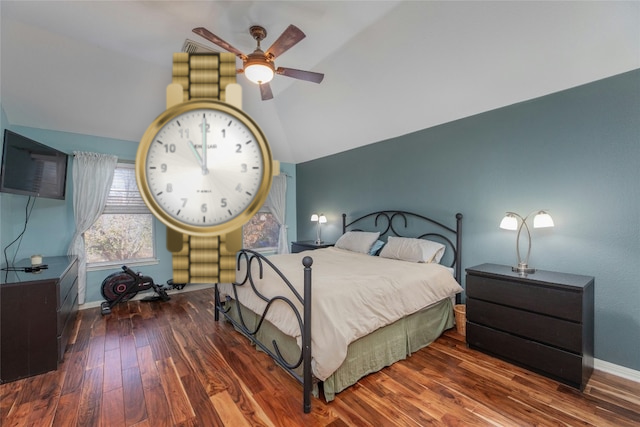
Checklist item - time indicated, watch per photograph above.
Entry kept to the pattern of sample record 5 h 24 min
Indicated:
11 h 00 min
